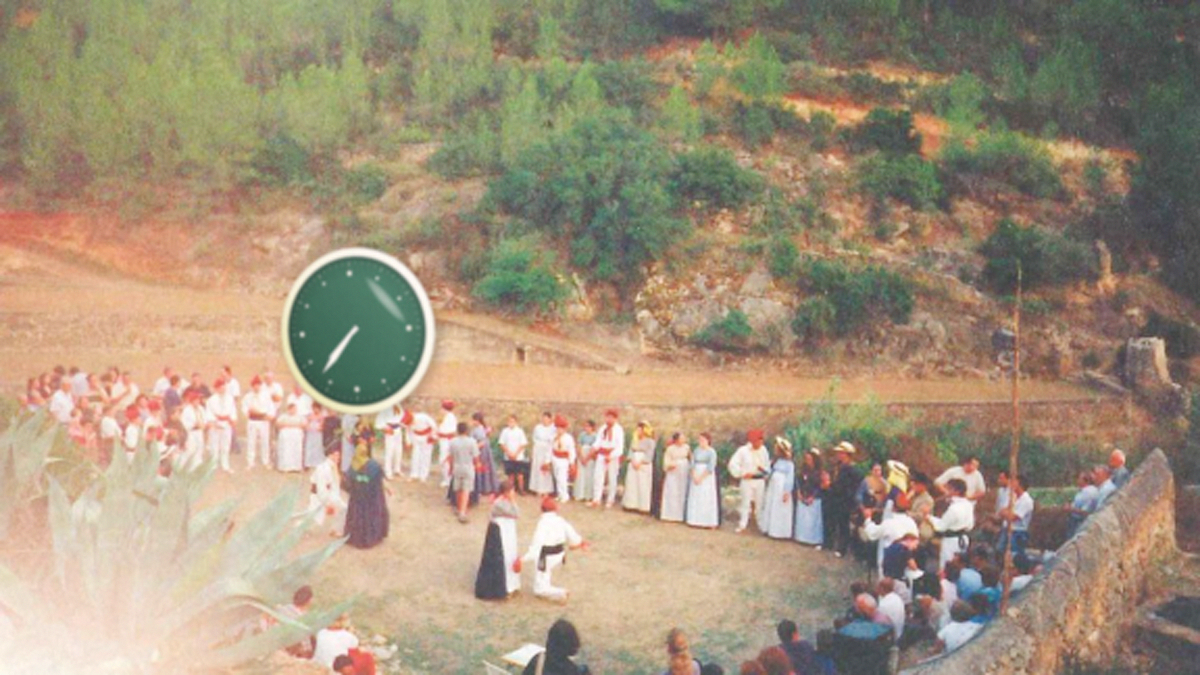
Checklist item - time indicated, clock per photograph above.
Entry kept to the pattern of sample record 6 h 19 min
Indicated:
7 h 37 min
